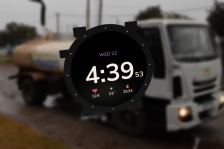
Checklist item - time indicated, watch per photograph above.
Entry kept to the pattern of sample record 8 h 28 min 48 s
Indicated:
4 h 39 min 53 s
